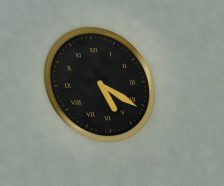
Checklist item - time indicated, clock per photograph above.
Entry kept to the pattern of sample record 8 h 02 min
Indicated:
5 h 21 min
